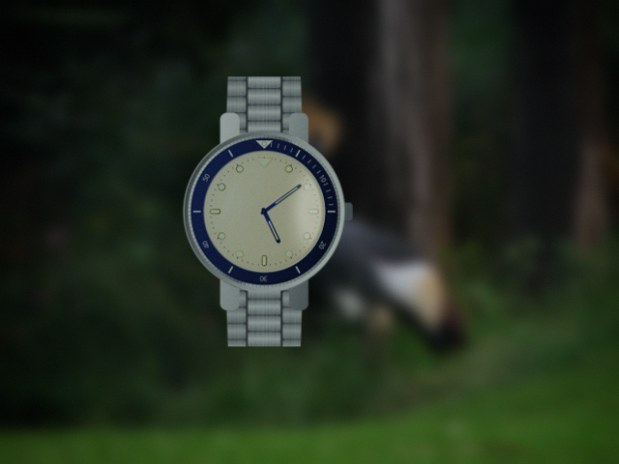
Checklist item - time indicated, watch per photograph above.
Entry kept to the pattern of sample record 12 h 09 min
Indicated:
5 h 09 min
